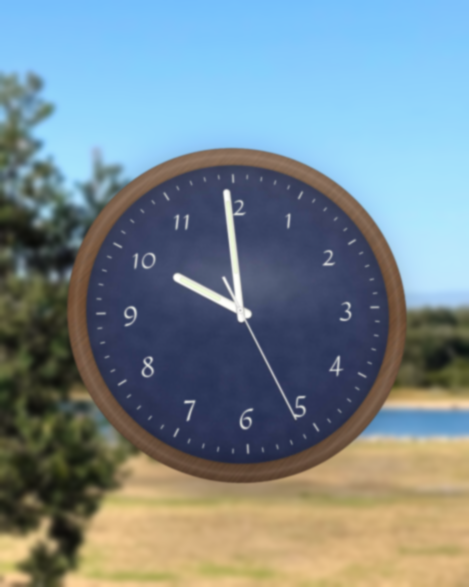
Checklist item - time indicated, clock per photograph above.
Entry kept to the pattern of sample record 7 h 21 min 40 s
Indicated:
9 h 59 min 26 s
